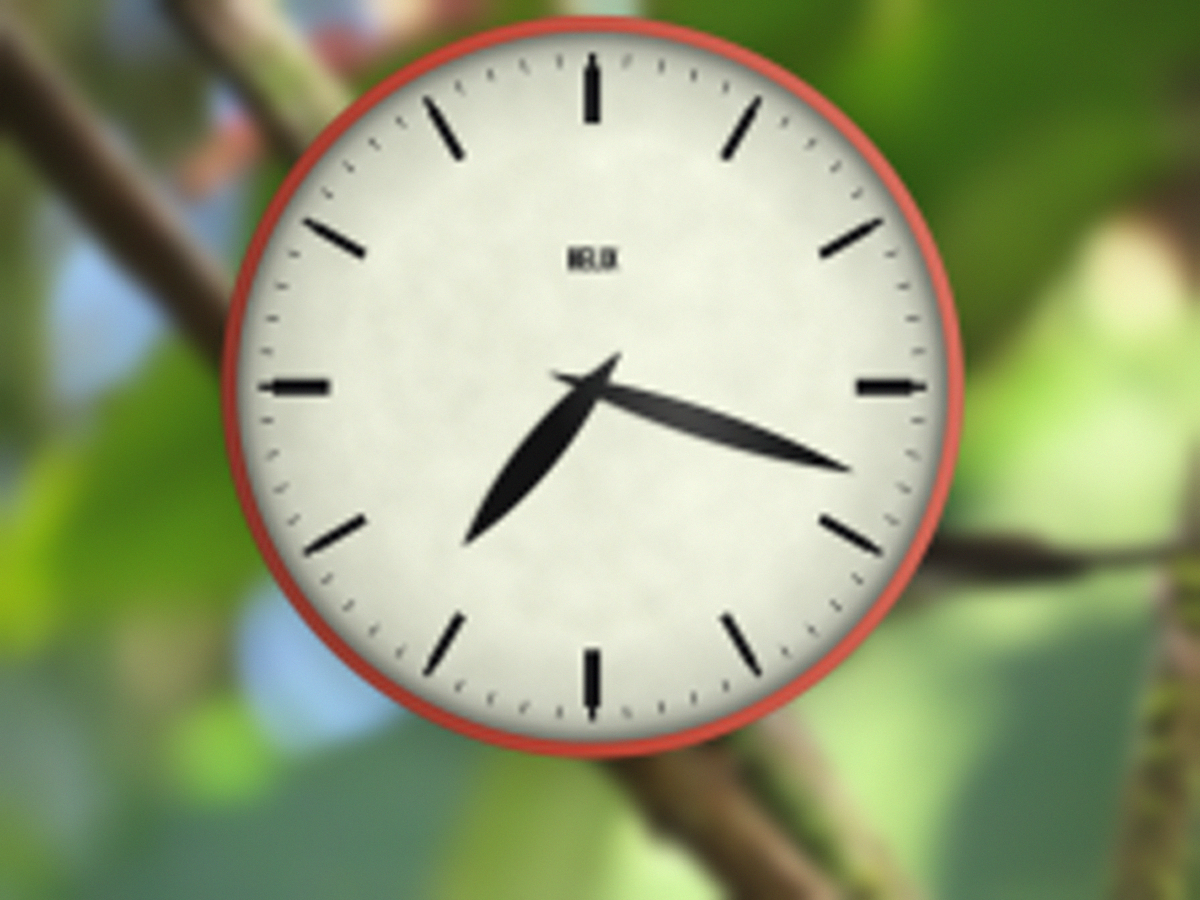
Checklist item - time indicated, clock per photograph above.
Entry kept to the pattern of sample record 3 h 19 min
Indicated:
7 h 18 min
